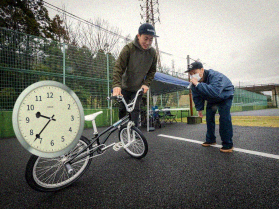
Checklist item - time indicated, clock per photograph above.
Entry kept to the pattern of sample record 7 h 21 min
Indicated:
9 h 37 min
